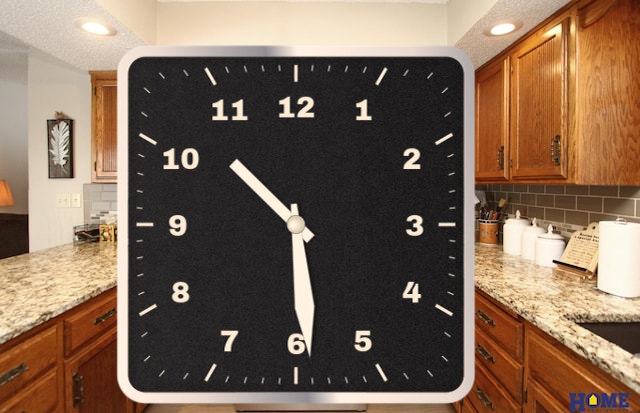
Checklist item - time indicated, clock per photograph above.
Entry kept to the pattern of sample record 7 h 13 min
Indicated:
10 h 29 min
